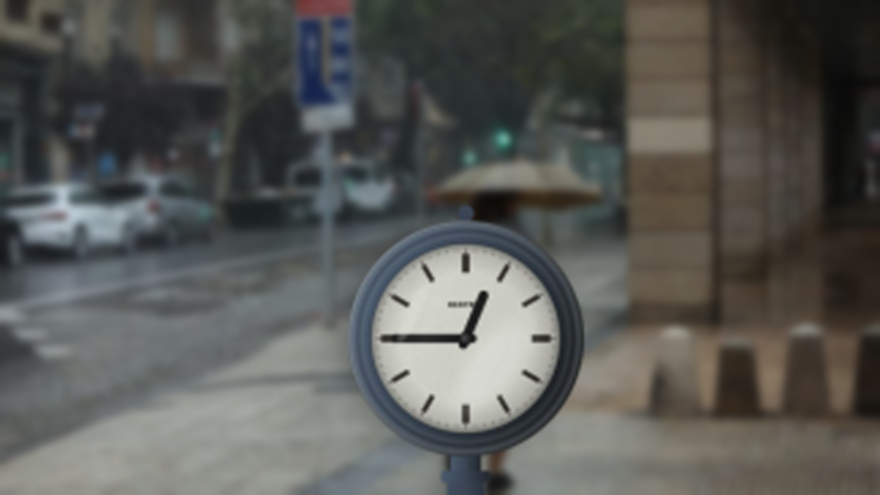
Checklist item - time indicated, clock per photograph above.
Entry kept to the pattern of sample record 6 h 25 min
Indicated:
12 h 45 min
